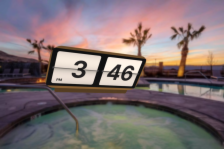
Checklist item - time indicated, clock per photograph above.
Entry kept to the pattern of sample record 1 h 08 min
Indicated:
3 h 46 min
